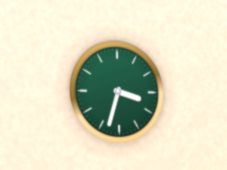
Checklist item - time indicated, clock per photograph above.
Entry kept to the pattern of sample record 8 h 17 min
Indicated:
3 h 33 min
